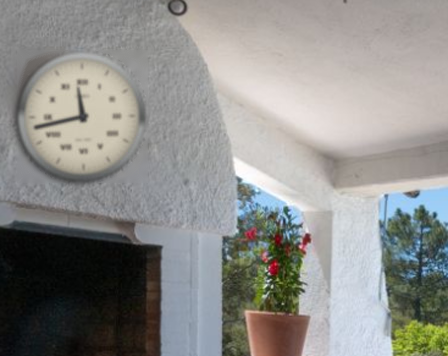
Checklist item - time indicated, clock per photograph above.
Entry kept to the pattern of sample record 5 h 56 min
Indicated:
11 h 43 min
